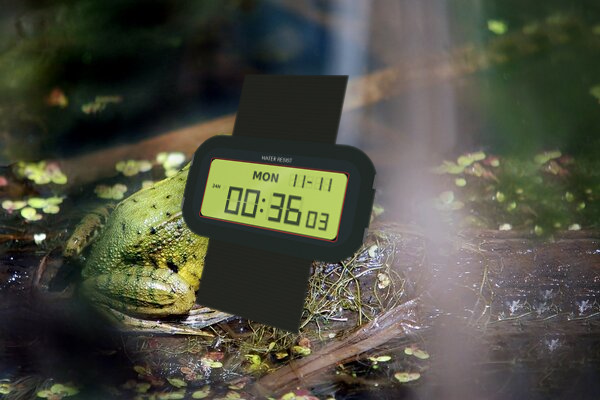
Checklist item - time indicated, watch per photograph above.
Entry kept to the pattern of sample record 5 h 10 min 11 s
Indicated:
0 h 36 min 03 s
